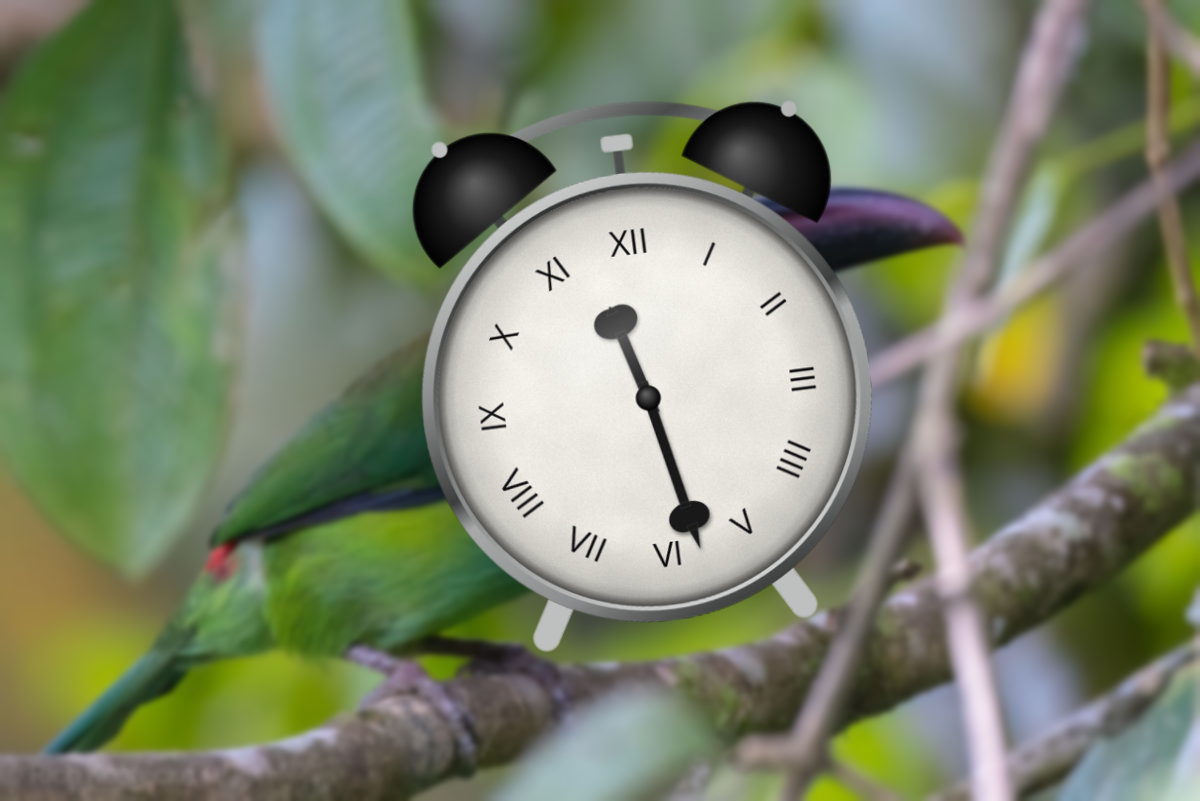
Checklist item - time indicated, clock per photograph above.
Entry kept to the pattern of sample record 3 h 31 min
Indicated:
11 h 28 min
